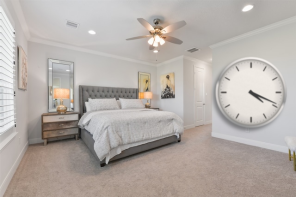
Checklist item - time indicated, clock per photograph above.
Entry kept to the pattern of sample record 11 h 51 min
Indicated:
4 h 19 min
